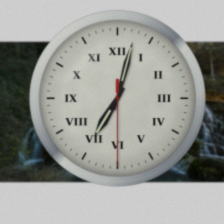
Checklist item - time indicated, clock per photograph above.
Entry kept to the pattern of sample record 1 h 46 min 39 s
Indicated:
7 h 02 min 30 s
